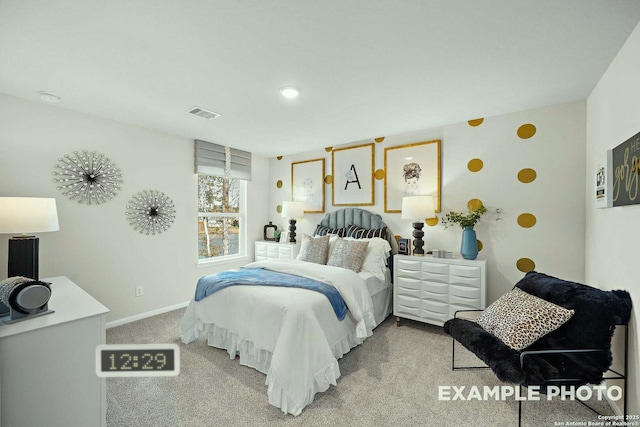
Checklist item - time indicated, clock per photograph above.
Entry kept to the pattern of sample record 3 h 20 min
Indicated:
12 h 29 min
